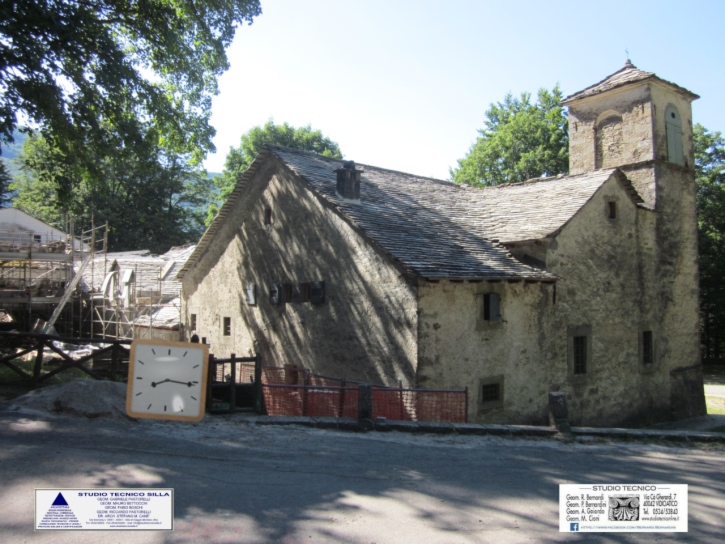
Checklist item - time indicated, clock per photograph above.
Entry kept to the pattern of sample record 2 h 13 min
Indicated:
8 h 16 min
